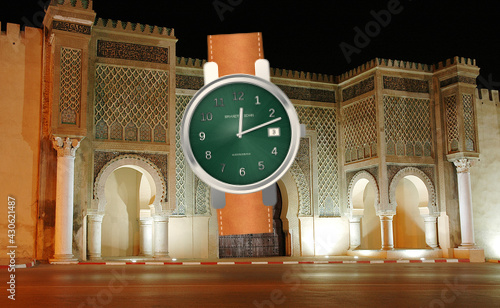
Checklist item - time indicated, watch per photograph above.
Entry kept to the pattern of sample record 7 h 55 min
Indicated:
12 h 12 min
